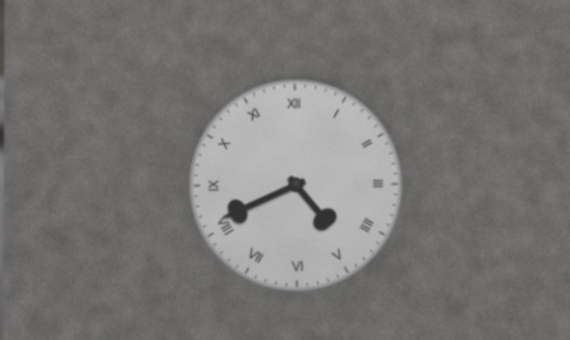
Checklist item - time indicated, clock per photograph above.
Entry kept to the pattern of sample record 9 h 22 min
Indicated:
4 h 41 min
